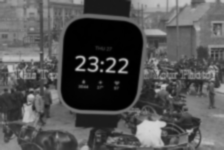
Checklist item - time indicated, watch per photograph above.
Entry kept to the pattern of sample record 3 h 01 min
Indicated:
23 h 22 min
